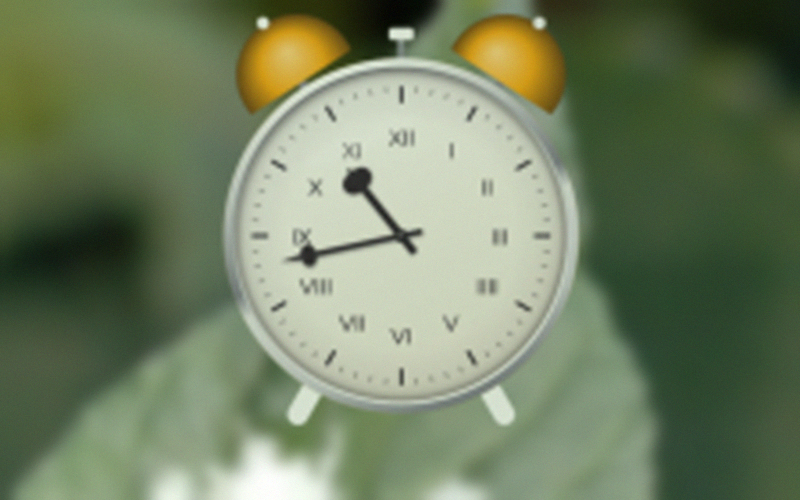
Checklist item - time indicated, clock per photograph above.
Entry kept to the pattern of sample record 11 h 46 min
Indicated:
10 h 43 min
